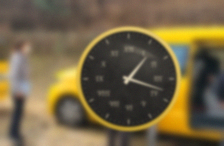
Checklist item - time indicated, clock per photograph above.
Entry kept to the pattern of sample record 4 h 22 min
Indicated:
1 h 18 min
